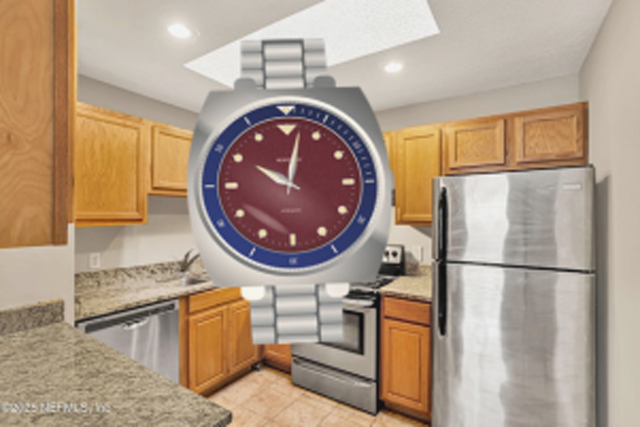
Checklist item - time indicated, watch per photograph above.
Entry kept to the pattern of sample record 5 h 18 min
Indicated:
10 h 02 min
